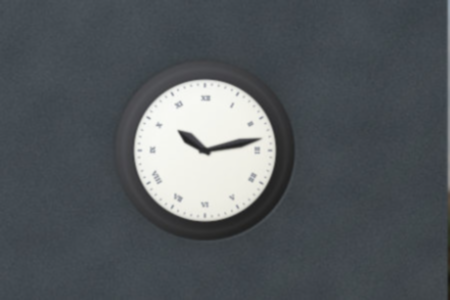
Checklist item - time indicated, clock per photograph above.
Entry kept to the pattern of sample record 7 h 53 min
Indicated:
10 h 13 min
